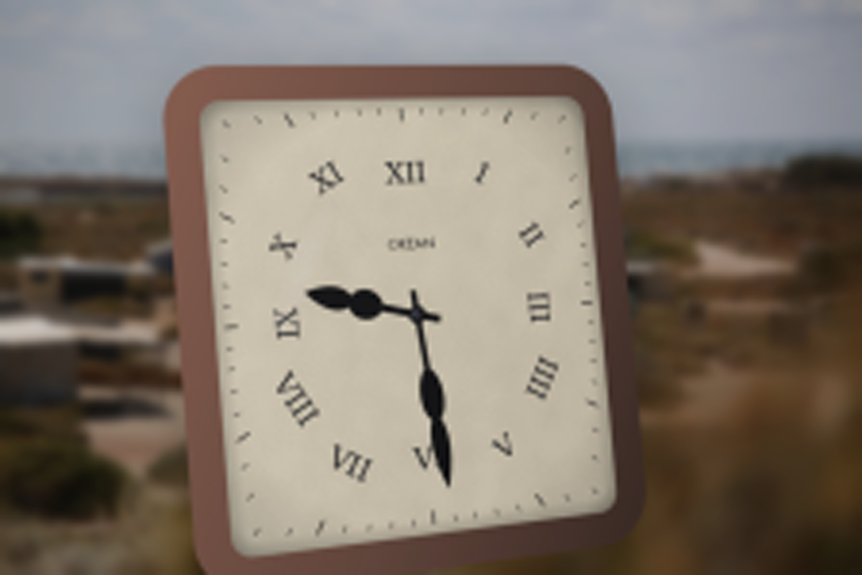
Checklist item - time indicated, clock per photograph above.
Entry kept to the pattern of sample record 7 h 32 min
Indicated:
9 h 29 min
